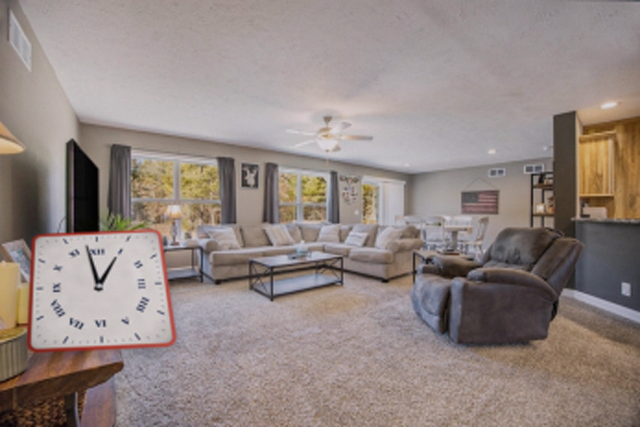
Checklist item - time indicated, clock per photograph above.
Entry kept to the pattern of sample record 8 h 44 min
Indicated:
12 h 58 min
